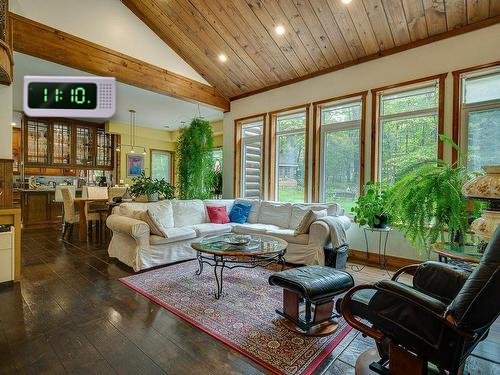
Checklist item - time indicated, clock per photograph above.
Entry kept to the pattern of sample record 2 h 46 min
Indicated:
11 h 10 min
